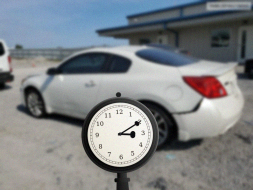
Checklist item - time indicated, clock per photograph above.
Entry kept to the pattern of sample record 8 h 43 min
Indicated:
3 h 10 min
